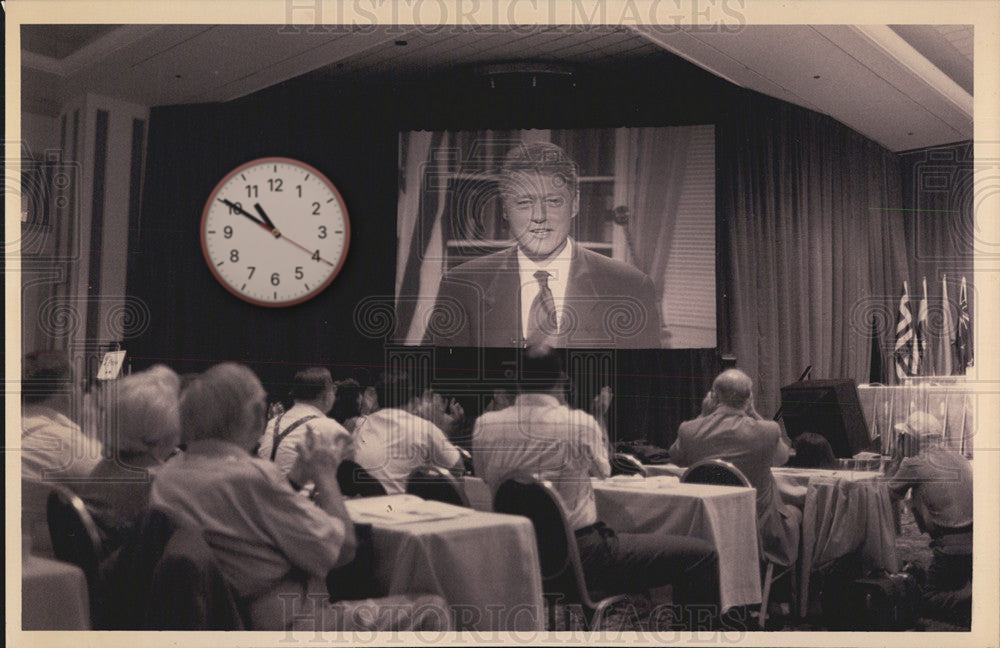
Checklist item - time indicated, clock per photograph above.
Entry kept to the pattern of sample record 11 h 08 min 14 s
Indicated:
10 h 50 min 20 s
